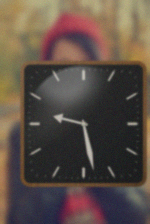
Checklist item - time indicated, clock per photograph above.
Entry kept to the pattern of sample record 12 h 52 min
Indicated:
9 h 28 min
